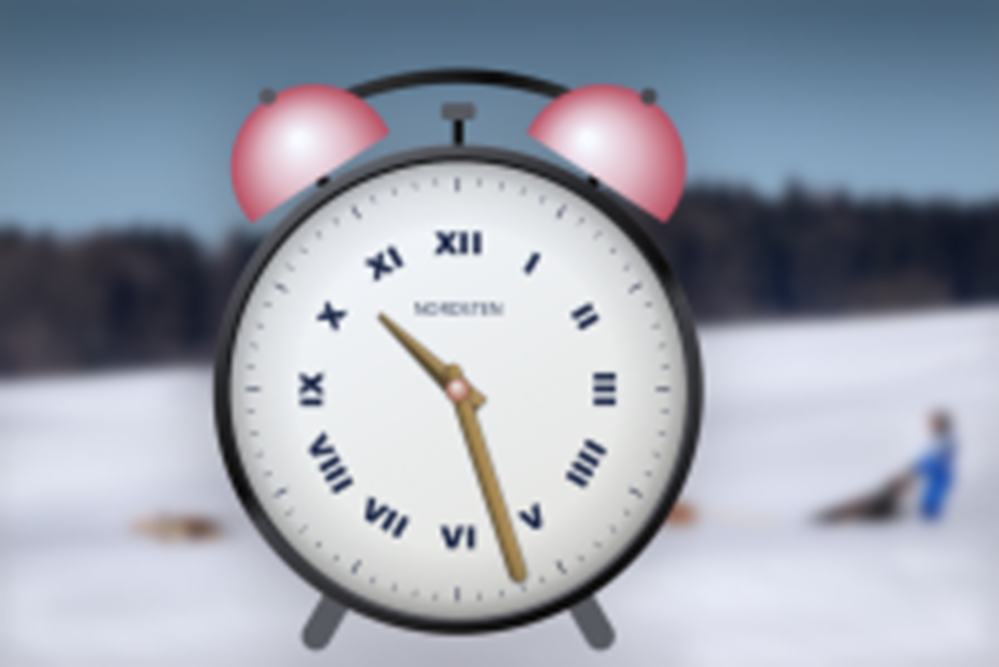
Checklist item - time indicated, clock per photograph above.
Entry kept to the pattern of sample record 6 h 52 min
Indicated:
10 h 27 min
